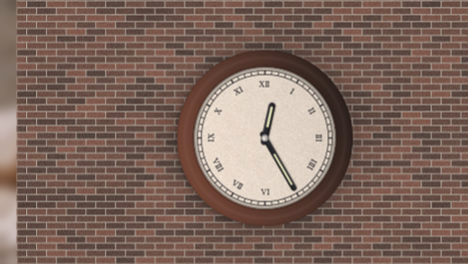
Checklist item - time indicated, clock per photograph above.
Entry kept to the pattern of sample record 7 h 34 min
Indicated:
12 h 25 min
